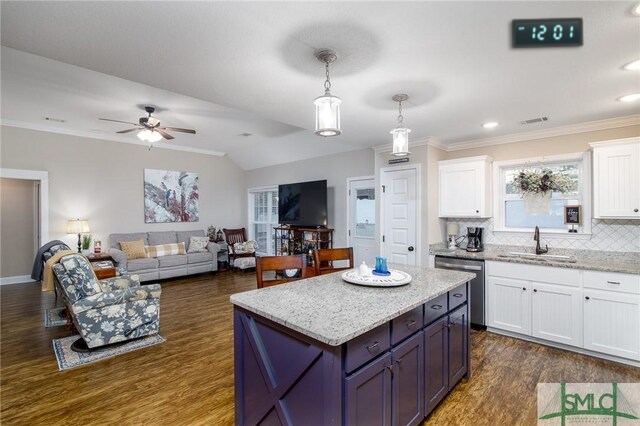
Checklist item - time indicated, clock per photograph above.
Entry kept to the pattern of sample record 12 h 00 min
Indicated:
12 h 01 min
